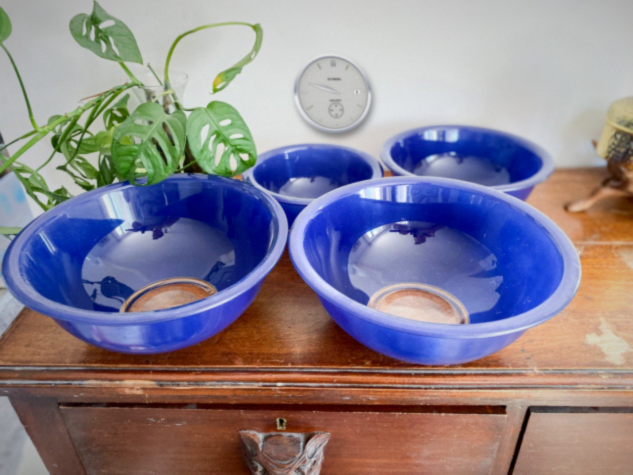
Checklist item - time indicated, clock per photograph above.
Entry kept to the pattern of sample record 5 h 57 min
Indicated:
9 h 48 min
